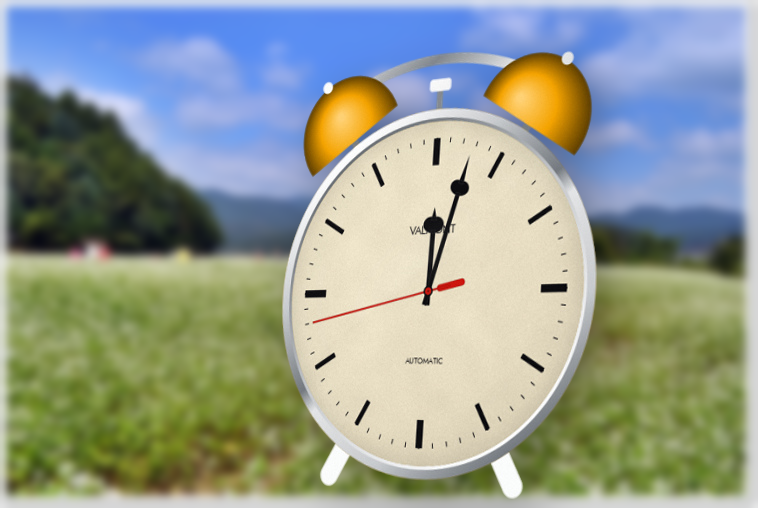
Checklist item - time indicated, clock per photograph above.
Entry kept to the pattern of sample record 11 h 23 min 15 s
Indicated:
12 h 02 min 43 s
